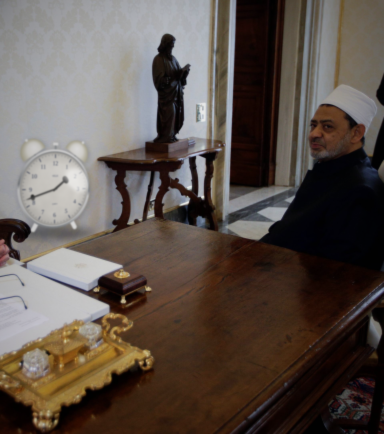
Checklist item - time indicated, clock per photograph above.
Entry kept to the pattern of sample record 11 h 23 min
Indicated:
1 h 42 min
